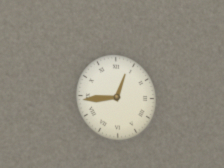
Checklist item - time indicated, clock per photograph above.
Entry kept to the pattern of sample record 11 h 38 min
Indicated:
12 h 44 min
